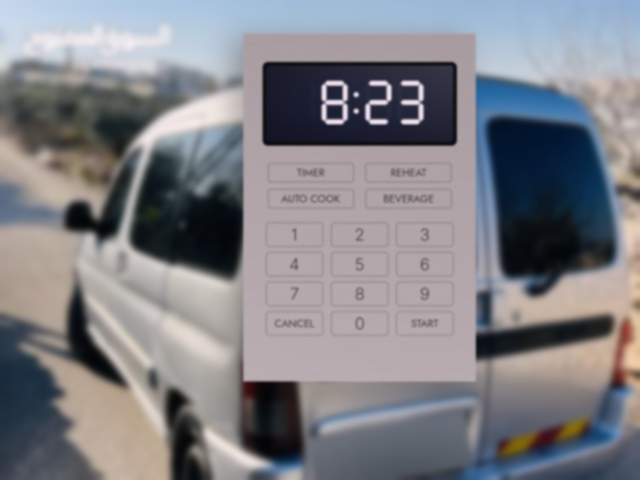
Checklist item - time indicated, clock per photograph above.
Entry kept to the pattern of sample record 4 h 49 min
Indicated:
8 h 23 min
